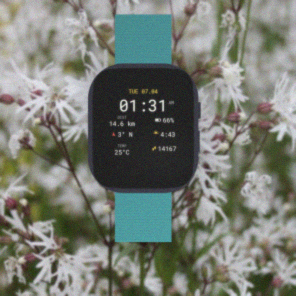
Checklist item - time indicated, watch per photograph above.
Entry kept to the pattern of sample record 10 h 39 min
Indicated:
1 h 31 min
